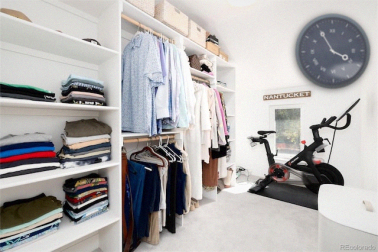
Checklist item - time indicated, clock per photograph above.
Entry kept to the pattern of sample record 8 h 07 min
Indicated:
3 h 55 min
